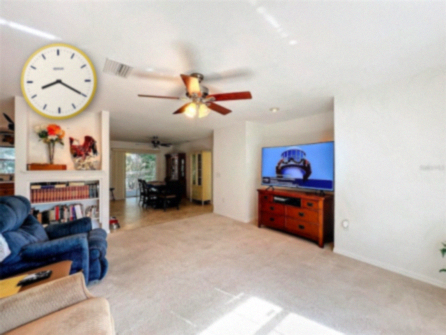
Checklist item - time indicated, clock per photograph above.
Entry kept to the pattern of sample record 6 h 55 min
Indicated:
8 h 20 min
